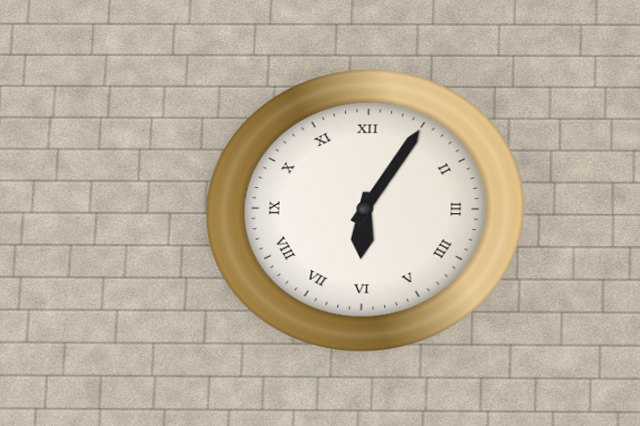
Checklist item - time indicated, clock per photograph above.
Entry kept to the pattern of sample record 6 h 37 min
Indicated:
6 h 05 min
